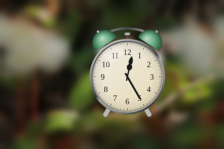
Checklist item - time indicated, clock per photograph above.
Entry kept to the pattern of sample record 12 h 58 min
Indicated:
12 h 25 min
